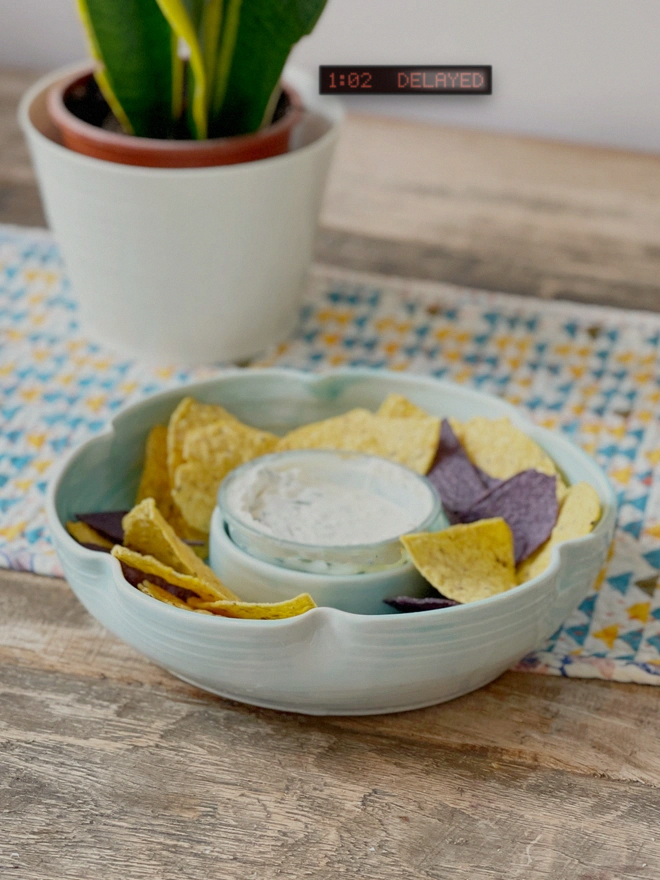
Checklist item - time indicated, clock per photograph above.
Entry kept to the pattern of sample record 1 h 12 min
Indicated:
1 h 02 min
